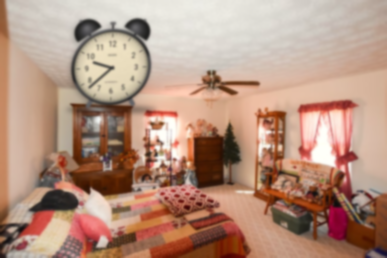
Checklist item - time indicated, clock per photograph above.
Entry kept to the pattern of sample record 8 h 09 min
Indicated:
9 h 38 min
